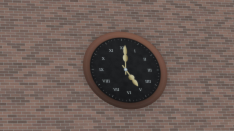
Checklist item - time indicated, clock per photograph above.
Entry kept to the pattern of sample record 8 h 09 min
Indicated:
5 h 01 min
